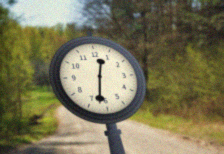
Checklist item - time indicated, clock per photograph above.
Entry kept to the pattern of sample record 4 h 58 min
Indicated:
12 h 32 min
